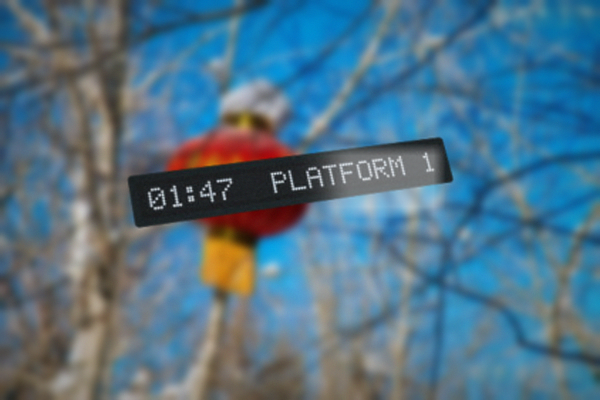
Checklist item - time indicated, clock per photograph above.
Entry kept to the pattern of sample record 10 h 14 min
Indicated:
1 h 47 min
